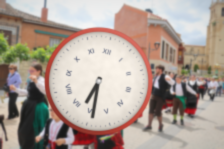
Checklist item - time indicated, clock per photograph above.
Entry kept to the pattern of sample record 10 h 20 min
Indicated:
6 h 29 min
